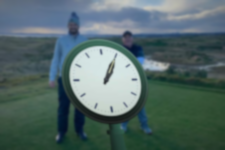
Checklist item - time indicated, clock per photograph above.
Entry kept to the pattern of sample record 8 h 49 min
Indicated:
1 h 05 min
